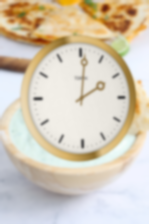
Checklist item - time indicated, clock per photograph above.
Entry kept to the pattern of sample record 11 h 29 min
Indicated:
2 h 01 min
